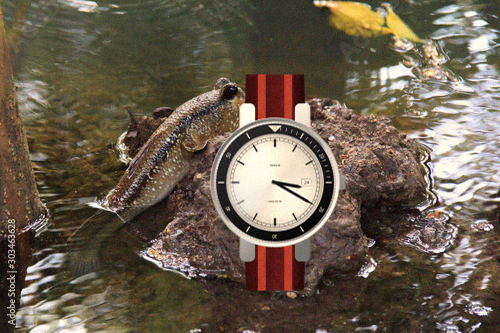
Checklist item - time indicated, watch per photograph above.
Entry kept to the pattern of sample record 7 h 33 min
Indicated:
3 h 20 min
